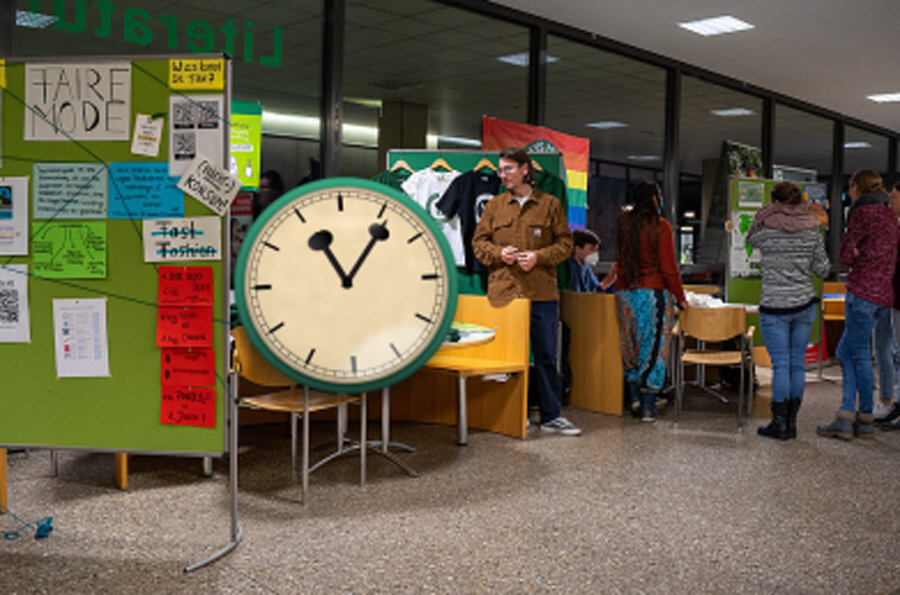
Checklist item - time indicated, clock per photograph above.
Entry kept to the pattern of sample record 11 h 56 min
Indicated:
11 h 06 min
